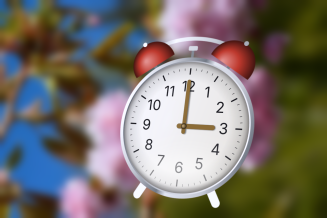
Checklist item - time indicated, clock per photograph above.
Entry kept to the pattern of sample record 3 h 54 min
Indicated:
3 h 00 min
